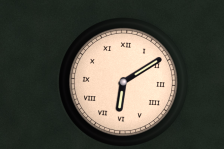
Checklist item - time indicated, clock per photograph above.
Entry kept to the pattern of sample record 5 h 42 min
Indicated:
6 h 09 min
